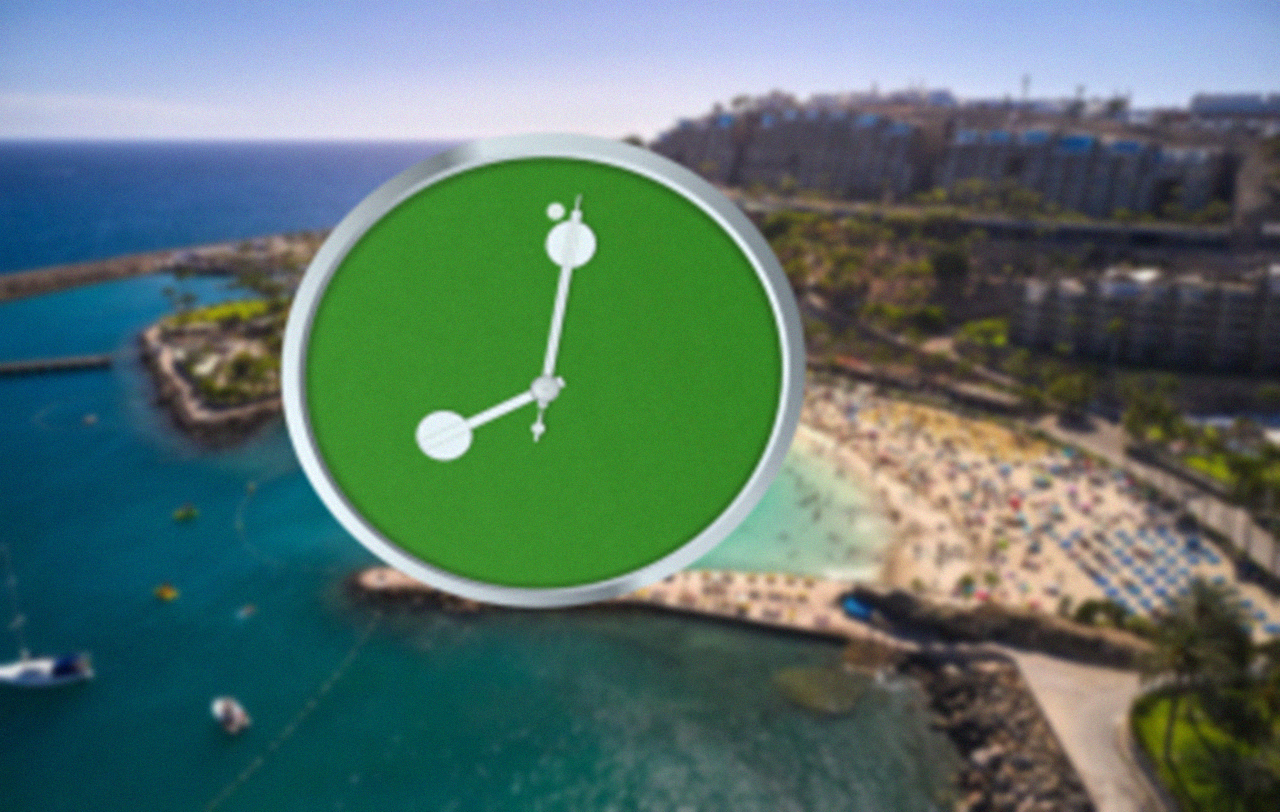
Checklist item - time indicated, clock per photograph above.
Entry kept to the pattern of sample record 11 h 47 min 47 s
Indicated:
8 h 01 min 01 s
